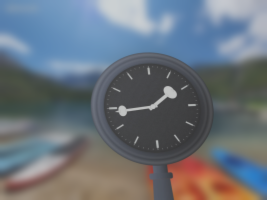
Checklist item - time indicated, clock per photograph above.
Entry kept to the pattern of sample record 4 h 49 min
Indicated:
1 h 44 min
